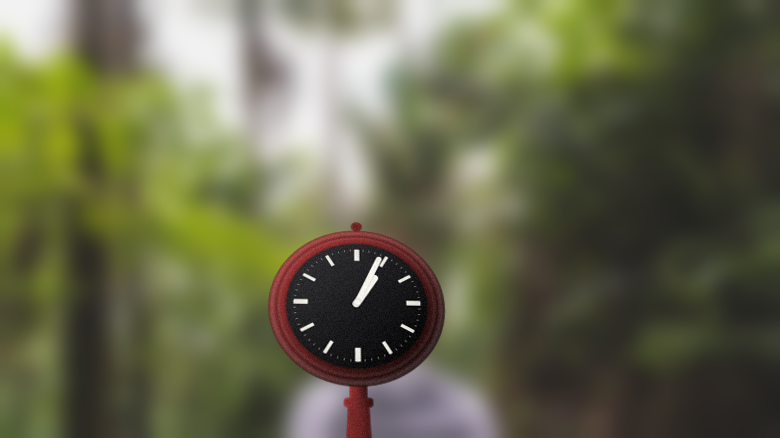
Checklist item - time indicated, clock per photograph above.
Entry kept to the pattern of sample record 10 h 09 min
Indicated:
1 h 04 min
